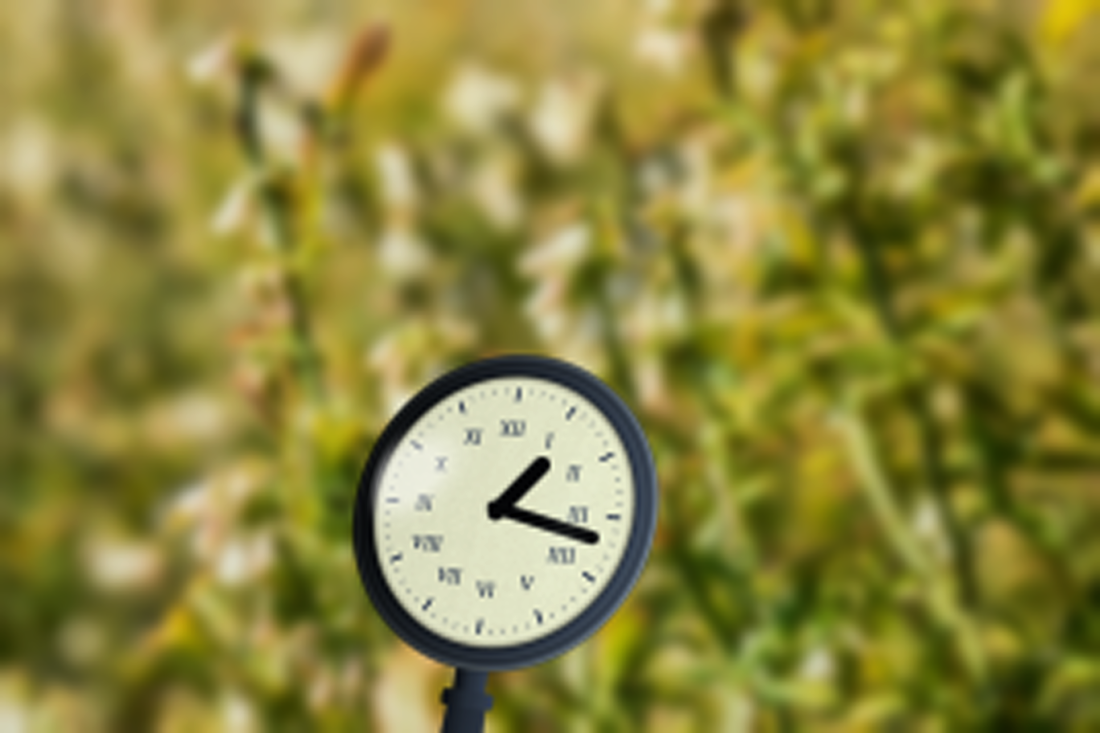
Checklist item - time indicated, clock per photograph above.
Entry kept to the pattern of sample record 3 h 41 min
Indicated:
1 h 17 min
